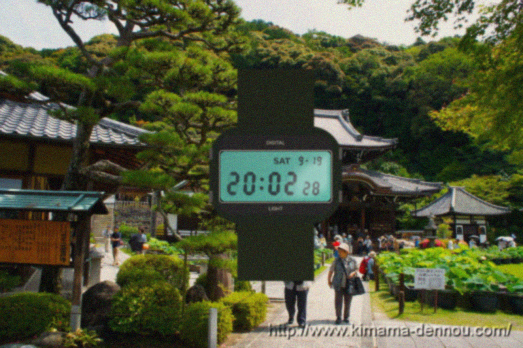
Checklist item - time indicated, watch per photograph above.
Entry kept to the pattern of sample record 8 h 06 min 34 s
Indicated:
20 h 02 min 28 s
